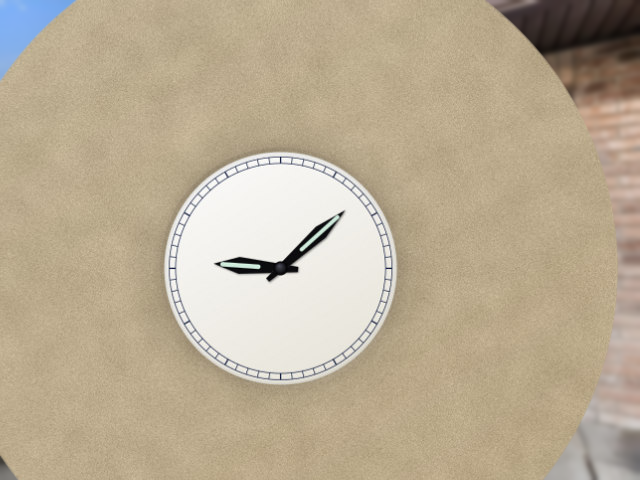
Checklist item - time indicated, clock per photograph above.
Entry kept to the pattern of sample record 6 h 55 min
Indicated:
9 h 08 min
